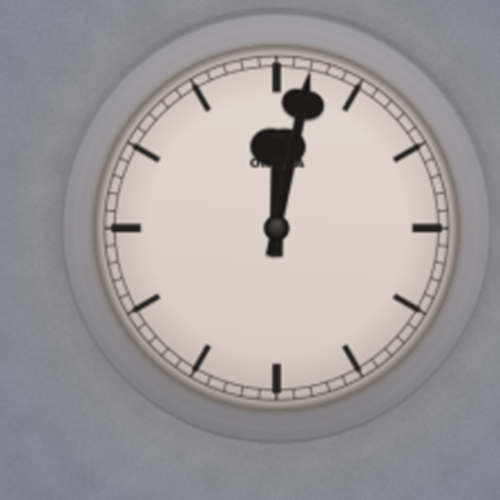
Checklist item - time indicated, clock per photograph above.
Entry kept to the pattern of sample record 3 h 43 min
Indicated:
12 h 02 min
